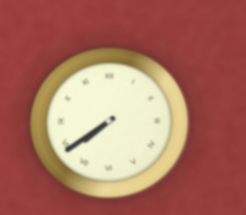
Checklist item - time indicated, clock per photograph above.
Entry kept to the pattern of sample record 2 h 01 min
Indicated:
7 h 39 min
